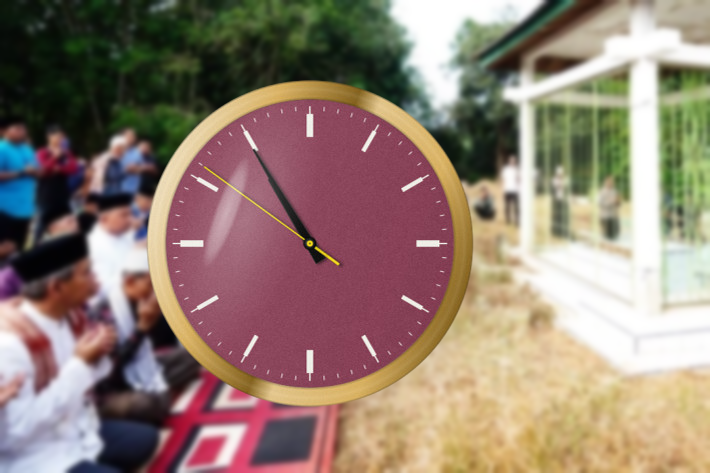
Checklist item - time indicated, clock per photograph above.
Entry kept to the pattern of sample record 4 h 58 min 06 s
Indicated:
10 h 54 min 51 s
